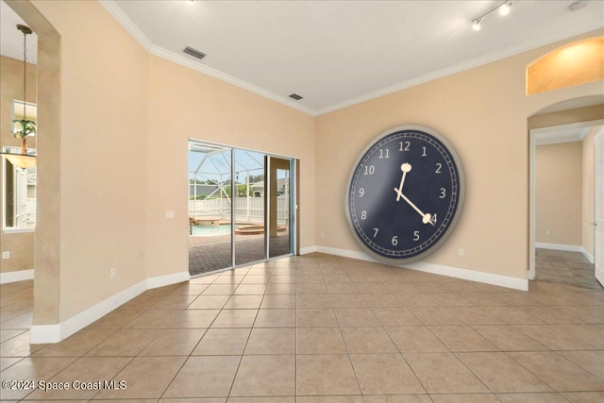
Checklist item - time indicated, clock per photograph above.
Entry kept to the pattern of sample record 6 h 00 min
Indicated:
12 h 21 min
